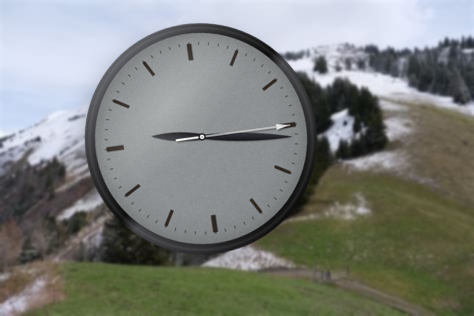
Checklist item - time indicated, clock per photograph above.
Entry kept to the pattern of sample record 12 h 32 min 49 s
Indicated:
9 h 16 min 15 s
